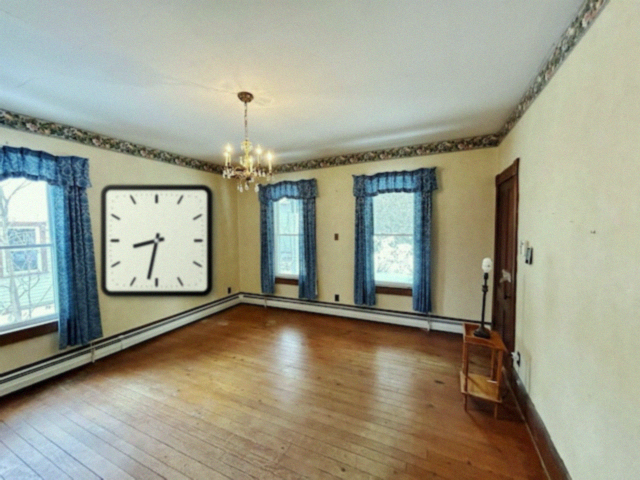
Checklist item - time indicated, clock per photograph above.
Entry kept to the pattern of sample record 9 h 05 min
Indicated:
8 h 32 min
